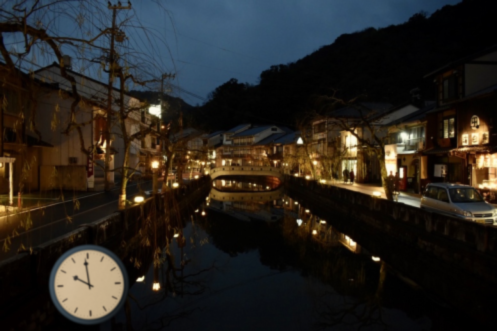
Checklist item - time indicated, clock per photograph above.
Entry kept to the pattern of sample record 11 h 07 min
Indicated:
9 h 59 min
